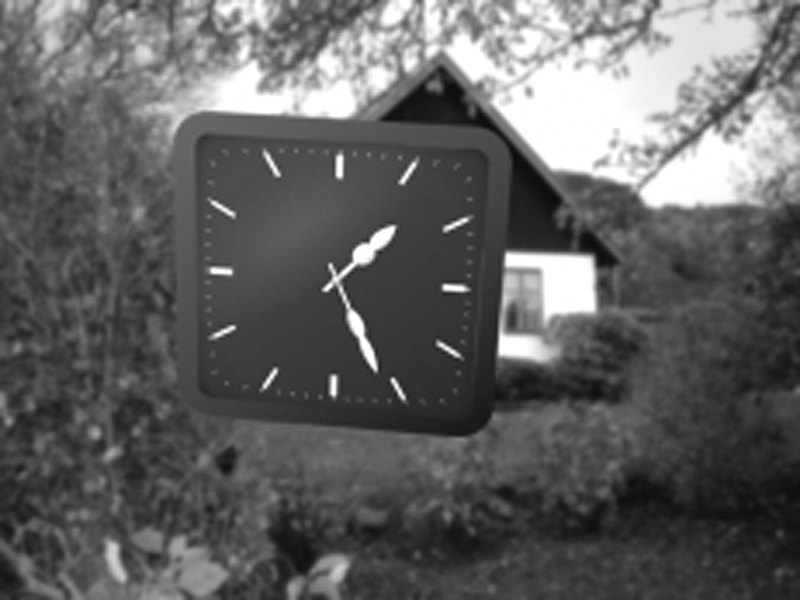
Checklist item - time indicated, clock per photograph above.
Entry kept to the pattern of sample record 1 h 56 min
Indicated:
1 h 26 min
